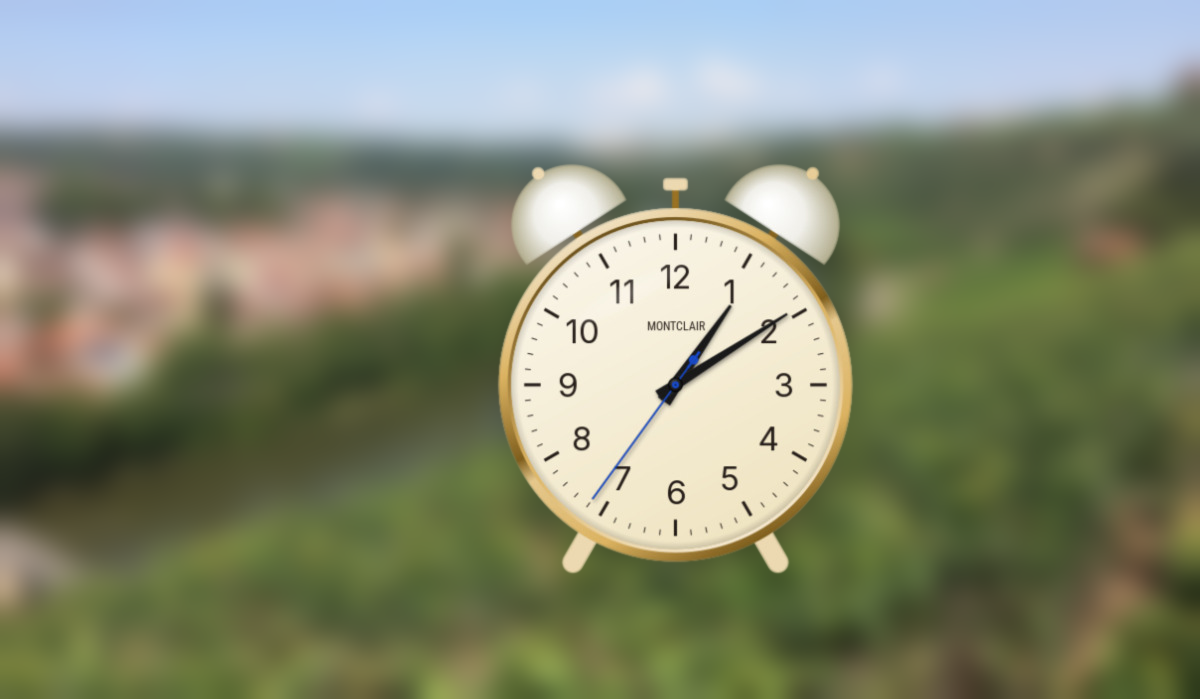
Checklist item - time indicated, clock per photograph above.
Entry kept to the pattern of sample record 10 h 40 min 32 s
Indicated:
1 h 09 min 36 s
